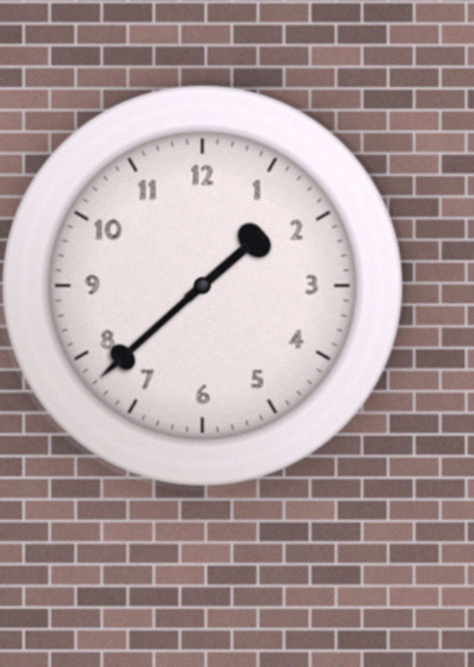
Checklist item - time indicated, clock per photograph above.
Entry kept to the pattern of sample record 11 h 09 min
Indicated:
1 h 38 min
